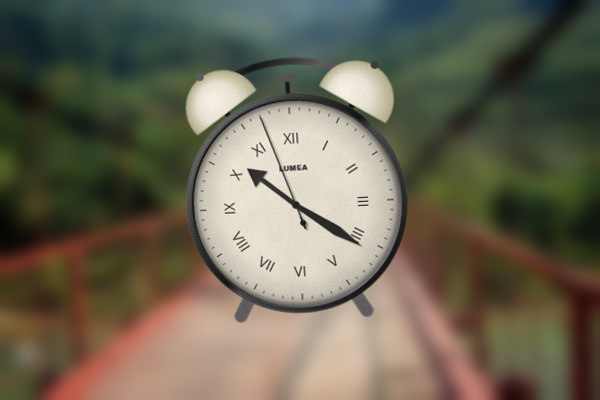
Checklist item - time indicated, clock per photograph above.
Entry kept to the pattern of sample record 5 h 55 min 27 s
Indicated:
10 h 20 min 57 s
